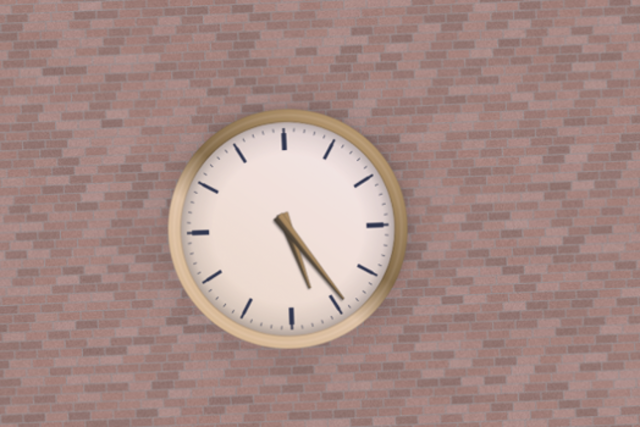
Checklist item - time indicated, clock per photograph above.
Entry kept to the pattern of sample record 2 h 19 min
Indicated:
5 h 24 min
